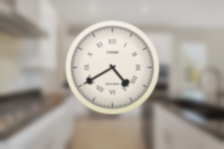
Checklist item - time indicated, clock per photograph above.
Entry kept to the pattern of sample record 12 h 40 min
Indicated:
4 h 40 min
